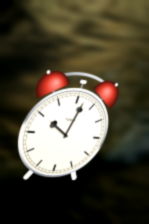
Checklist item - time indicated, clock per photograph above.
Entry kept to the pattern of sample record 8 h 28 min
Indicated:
10 h 02 min
